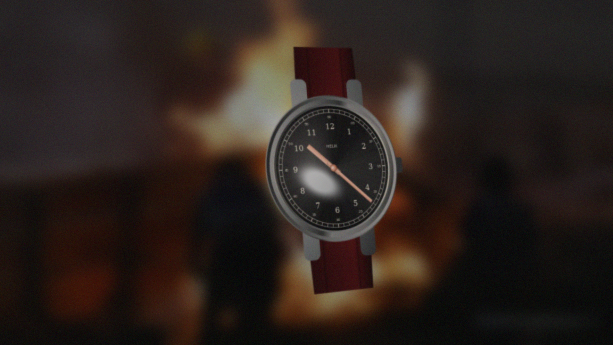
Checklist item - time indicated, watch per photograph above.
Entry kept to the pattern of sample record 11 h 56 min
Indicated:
10 h 22 min
